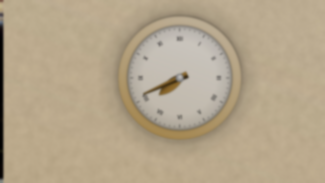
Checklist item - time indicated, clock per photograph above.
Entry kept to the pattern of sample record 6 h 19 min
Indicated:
7 h 41 min
